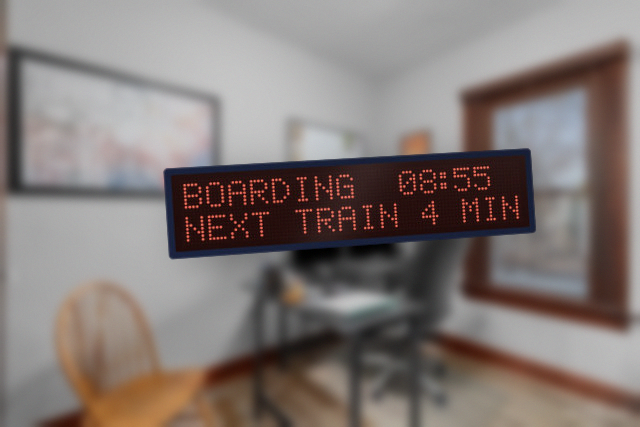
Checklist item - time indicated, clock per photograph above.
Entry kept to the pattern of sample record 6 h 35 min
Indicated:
8 h 55 min
